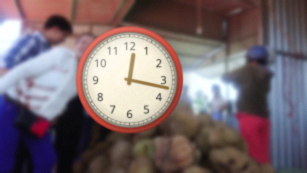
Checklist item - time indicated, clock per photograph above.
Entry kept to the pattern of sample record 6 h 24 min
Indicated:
12 h 17 min
